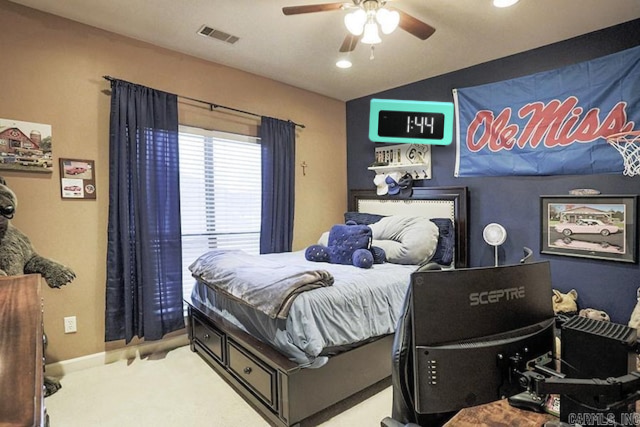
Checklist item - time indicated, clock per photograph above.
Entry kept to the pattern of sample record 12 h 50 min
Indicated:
1 h 44 min
